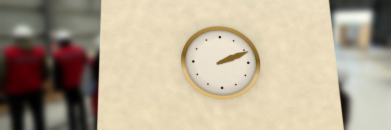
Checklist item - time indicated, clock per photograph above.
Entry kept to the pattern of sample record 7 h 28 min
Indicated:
2 h 11 min
